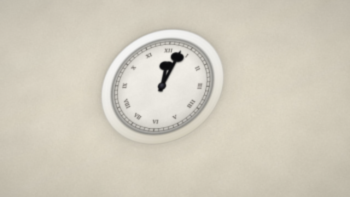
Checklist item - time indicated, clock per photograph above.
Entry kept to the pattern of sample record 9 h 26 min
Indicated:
12 h 03 min
